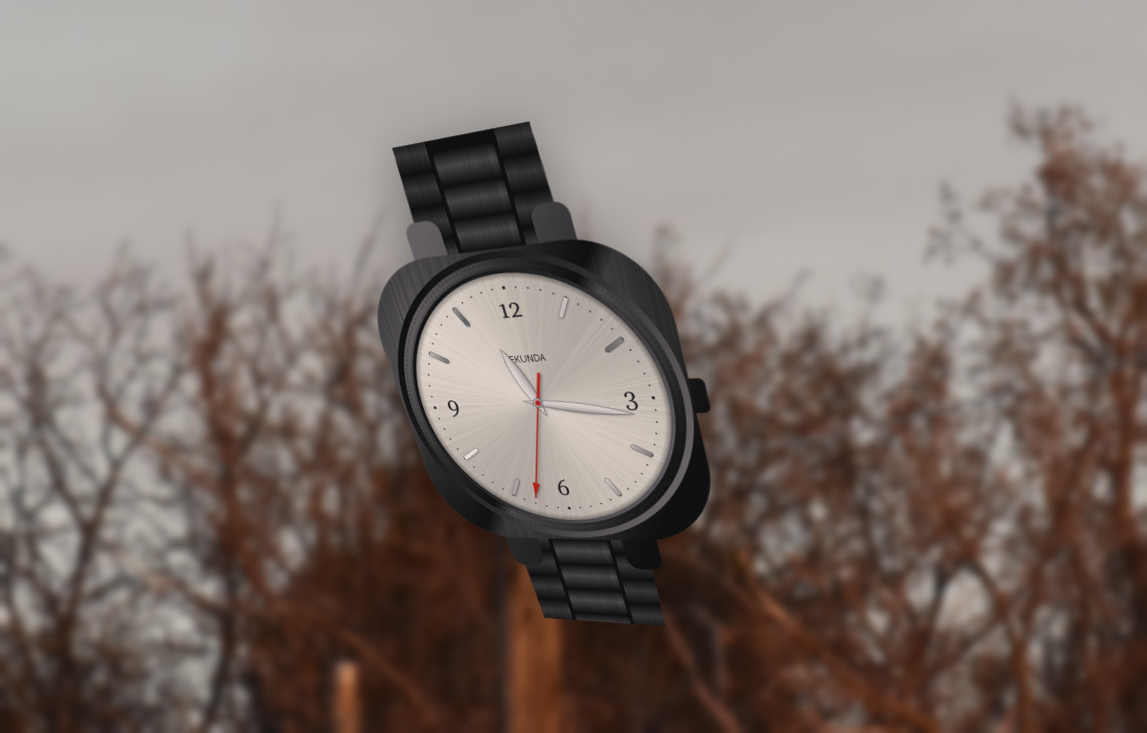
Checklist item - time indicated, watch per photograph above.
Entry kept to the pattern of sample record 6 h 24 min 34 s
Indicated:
11 h 16 min 33 s
